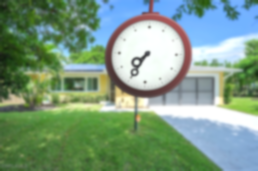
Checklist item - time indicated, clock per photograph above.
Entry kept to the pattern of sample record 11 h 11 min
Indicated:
7 h 35 min
